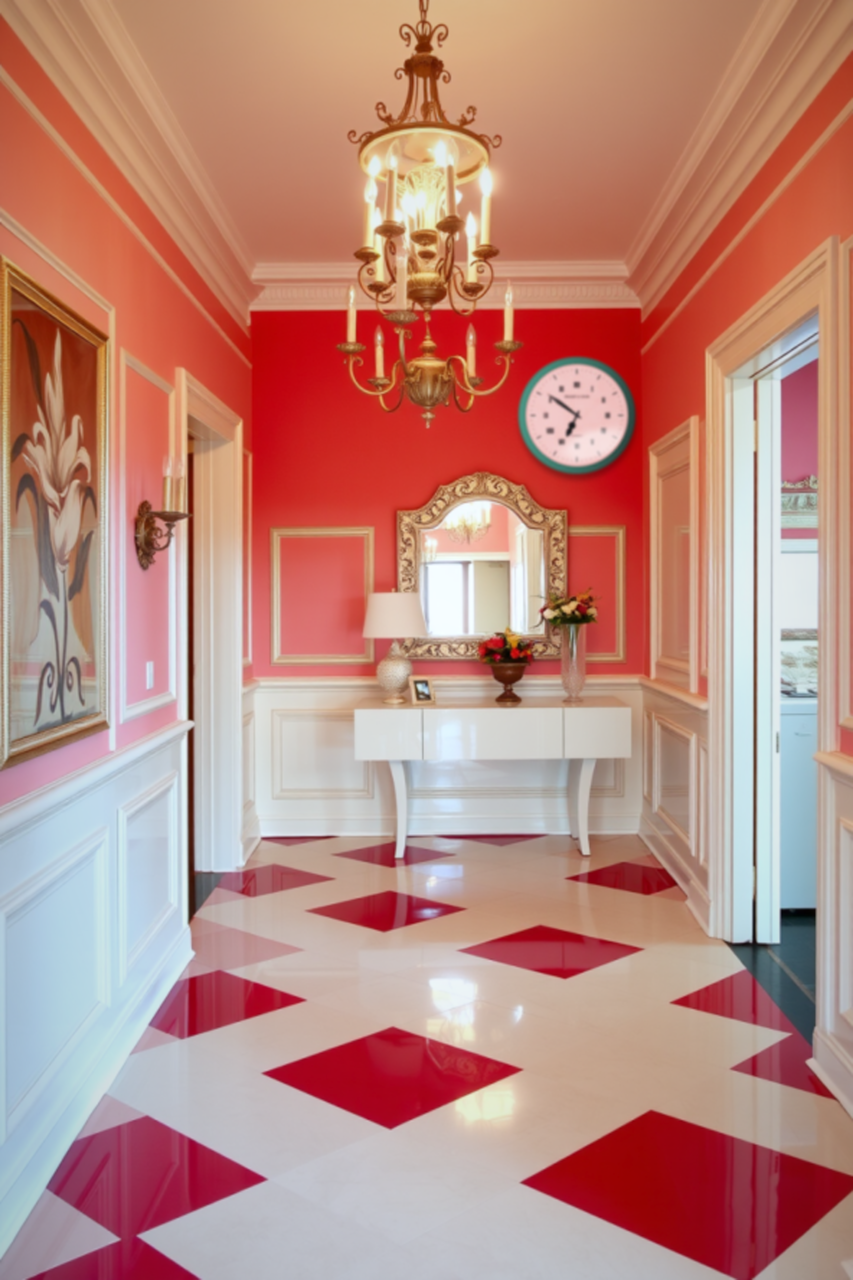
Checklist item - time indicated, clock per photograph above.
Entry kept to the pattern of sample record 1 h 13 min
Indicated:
6 h 51 min
